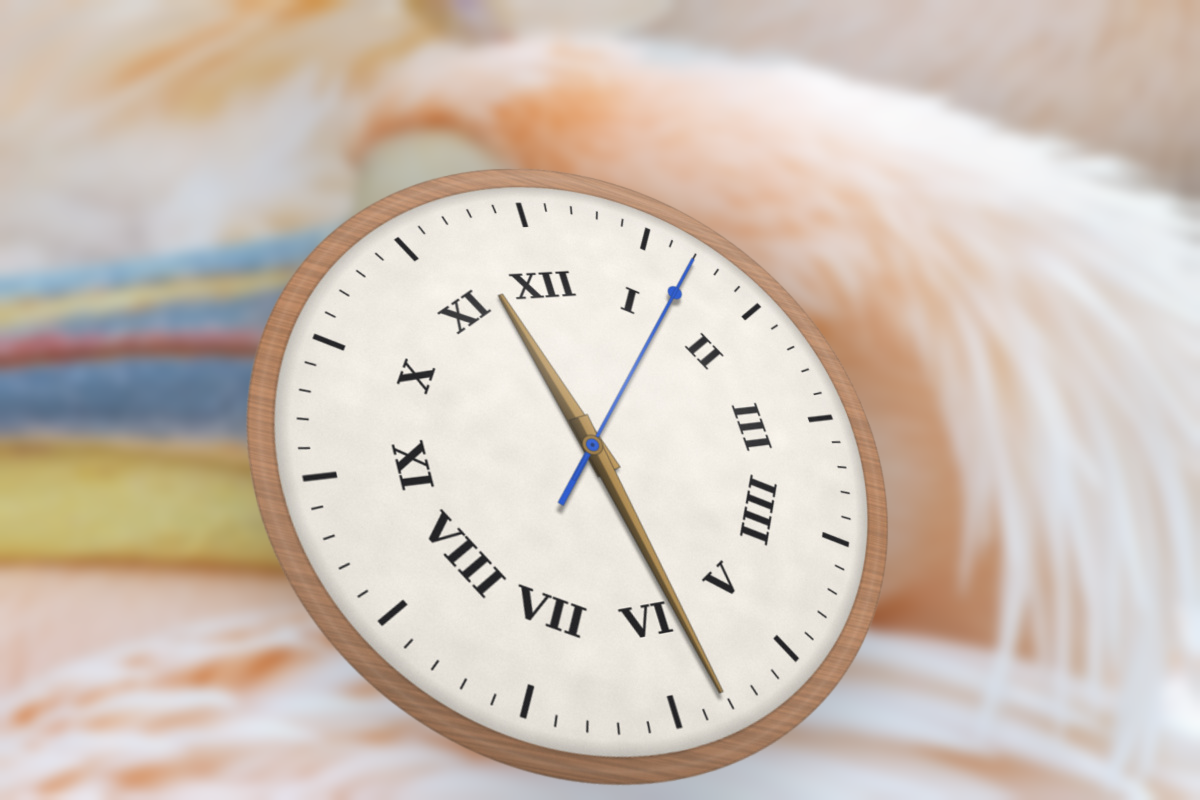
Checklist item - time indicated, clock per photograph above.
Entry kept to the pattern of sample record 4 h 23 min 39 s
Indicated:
11 h 28 min 07 s
